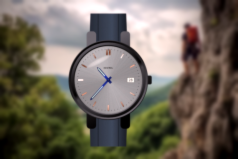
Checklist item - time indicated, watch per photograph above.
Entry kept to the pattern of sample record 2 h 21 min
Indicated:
10 h 37 min
